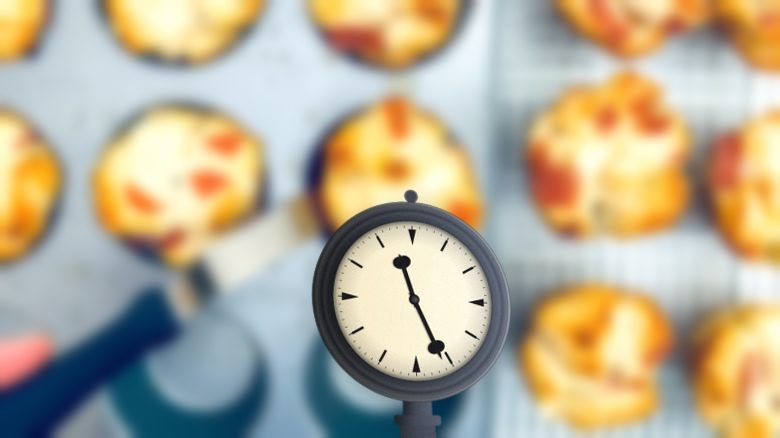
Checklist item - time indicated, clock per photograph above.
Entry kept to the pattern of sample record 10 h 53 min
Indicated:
11 h 26 min
